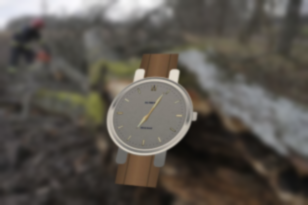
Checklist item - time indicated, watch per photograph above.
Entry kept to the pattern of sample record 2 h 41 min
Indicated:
7 h 04 min
